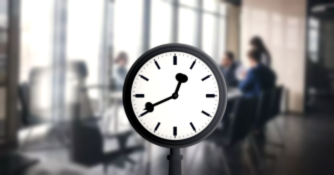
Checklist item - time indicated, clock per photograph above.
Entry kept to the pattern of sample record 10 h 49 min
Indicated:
12 h 41 min
